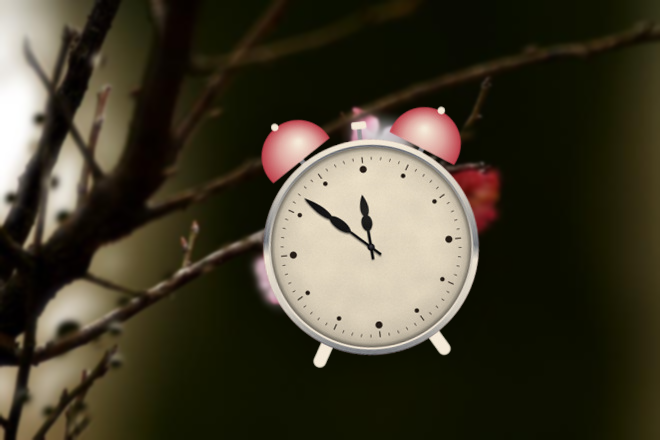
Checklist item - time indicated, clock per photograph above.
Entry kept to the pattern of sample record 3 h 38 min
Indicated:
11 h 52 min
